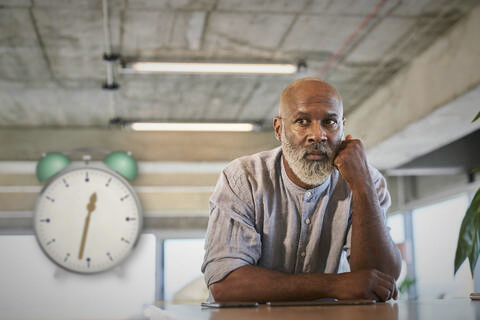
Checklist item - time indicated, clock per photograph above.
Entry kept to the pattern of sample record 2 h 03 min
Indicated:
12 h 32 min
